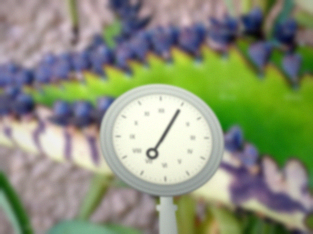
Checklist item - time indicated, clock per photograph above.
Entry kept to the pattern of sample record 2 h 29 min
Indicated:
7 h 05 min
